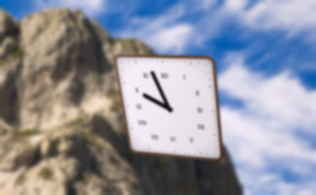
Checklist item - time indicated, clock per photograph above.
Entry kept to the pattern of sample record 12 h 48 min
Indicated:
9 h 57 min
